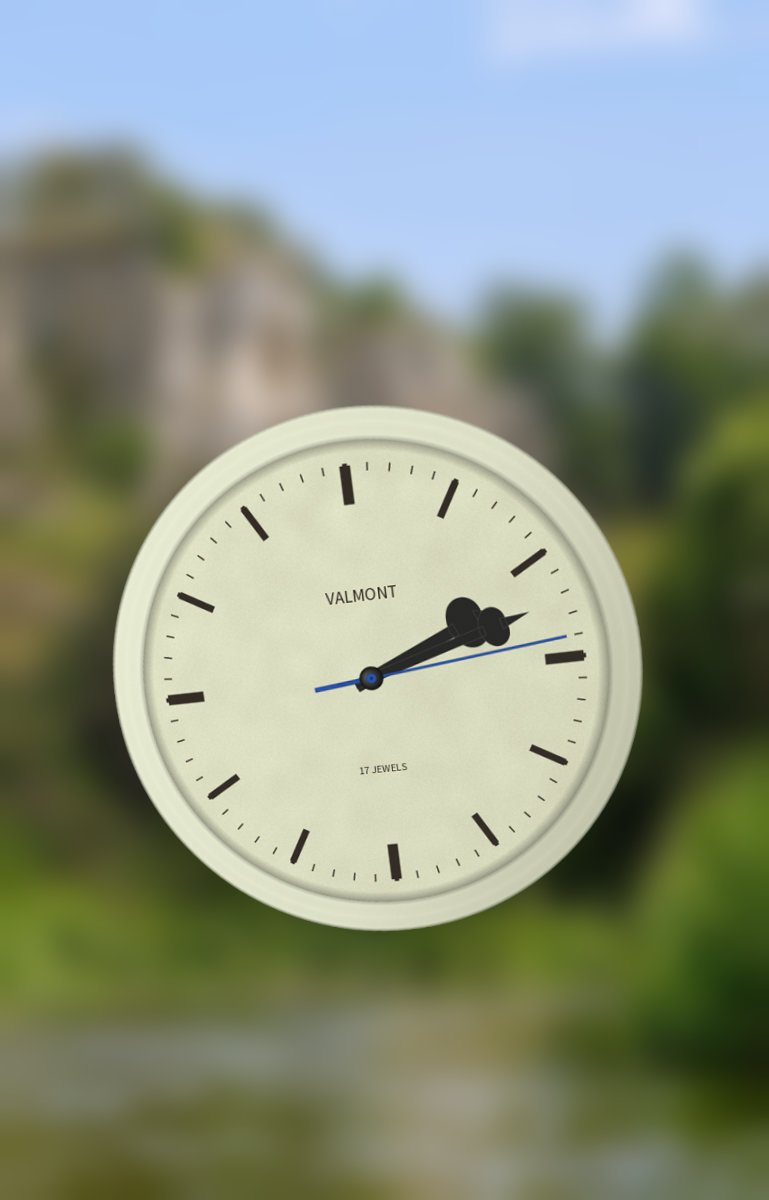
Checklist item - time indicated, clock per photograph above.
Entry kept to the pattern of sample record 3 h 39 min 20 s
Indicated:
2 h 12 min 14 s
